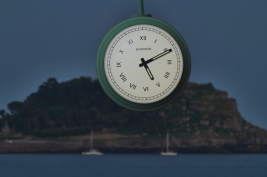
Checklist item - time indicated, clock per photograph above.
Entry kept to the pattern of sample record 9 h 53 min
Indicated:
5 h 11 min
